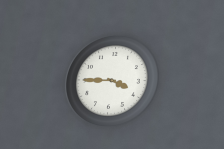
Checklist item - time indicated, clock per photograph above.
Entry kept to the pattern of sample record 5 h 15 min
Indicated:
3 h 45 min
